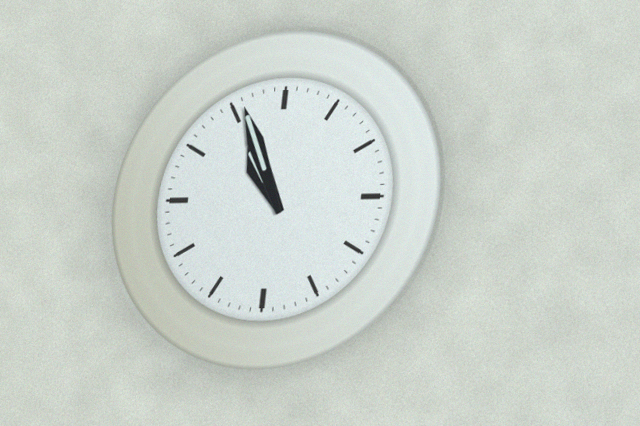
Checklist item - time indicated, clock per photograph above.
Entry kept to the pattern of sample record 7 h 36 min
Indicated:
10 h 56 min
